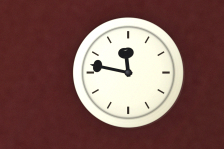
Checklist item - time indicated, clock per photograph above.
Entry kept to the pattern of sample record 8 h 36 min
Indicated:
11 h 47 min
